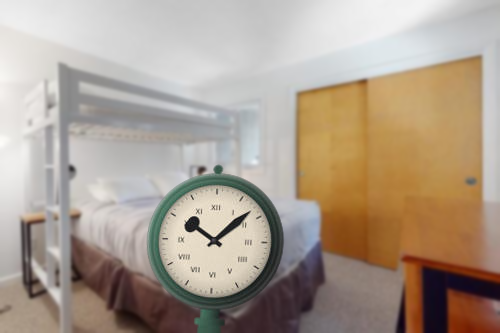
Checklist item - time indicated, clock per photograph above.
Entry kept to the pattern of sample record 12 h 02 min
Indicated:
10 h 08 min
